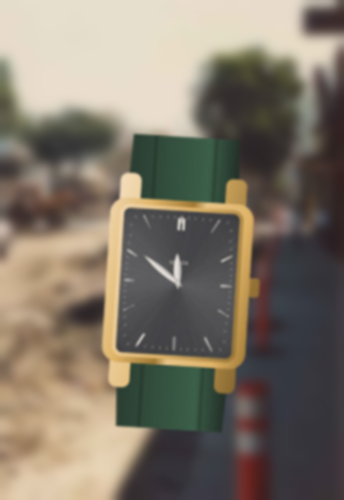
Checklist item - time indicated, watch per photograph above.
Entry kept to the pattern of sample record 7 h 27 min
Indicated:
11 h 51 min
